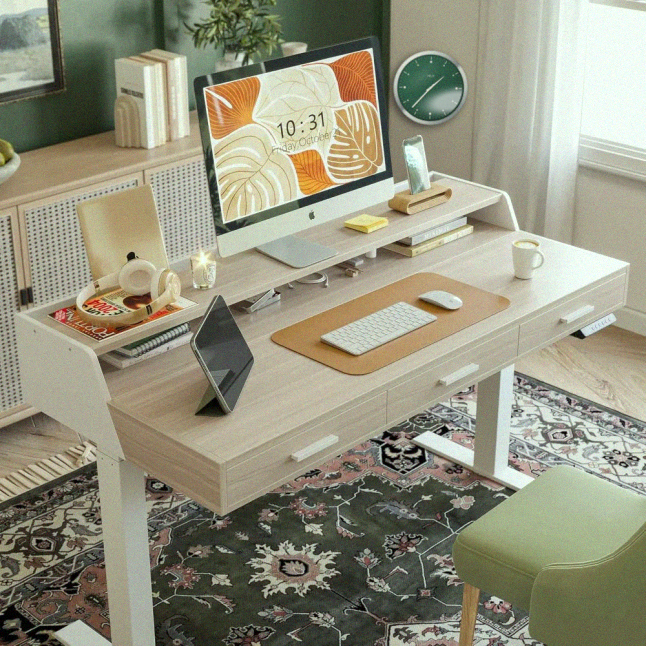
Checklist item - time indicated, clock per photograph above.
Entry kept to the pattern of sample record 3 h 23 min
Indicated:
1 h 37 min
